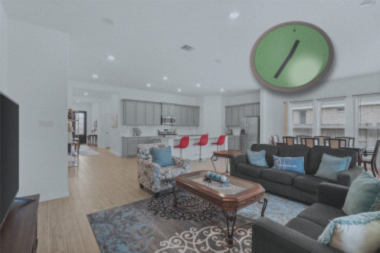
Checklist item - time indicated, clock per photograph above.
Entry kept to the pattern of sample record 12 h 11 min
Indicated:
12 h 34 min
